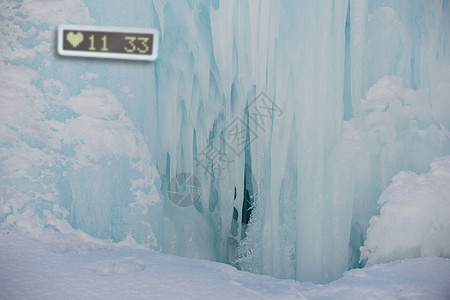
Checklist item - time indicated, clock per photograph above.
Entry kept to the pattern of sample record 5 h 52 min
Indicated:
11 h 33 min
